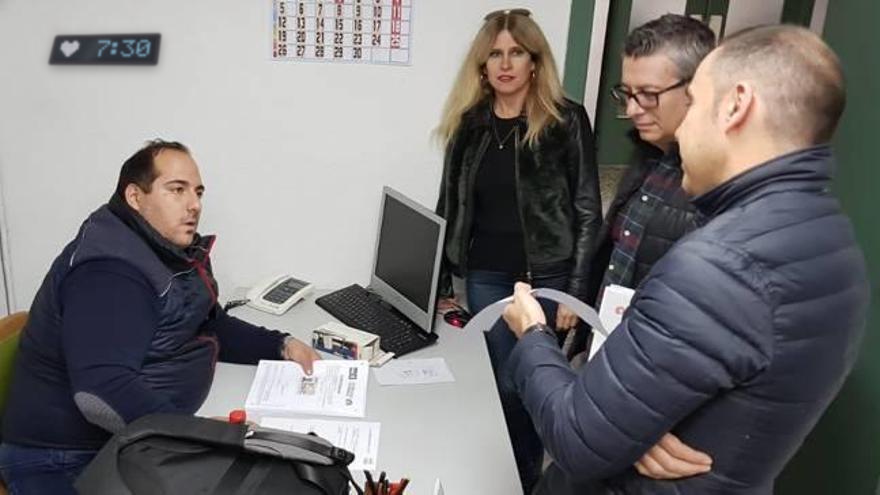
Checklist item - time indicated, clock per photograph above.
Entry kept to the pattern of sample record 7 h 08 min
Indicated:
7 h 30 min
